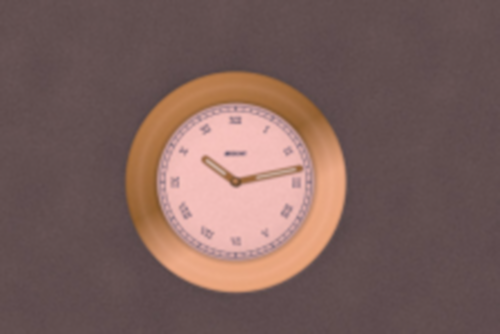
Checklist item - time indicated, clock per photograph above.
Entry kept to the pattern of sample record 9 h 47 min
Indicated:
10 h 13 min
